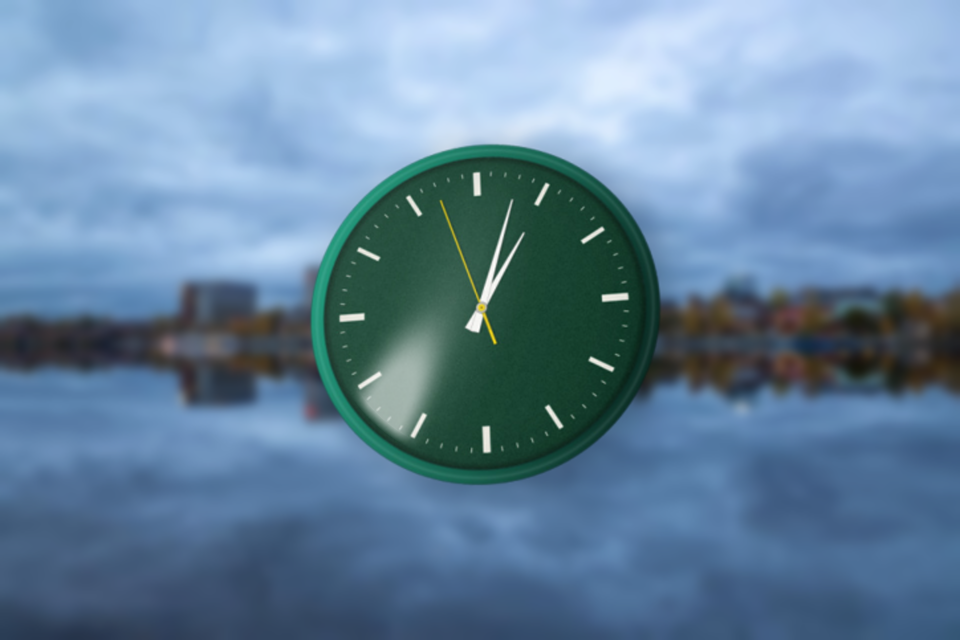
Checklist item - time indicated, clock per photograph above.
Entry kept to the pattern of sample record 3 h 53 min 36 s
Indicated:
1 h 02 min 57 s
